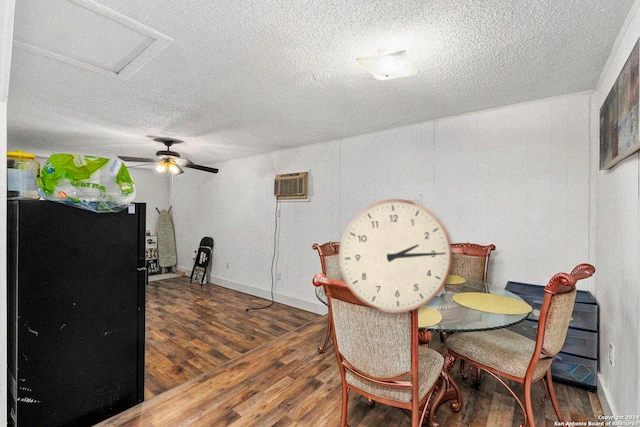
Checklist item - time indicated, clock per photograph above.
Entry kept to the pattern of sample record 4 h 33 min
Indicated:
2 h 15 min
